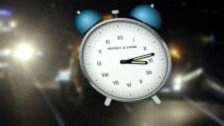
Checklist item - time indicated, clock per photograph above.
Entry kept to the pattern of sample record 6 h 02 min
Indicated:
3 h 13 min
